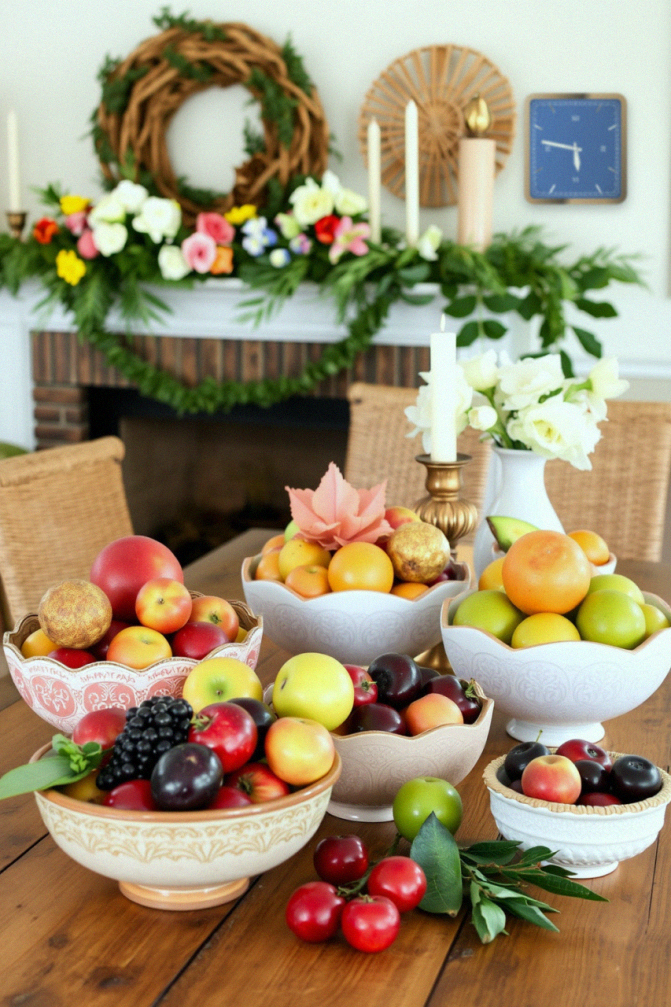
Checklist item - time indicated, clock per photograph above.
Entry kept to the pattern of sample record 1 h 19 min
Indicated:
5 h 47 min
